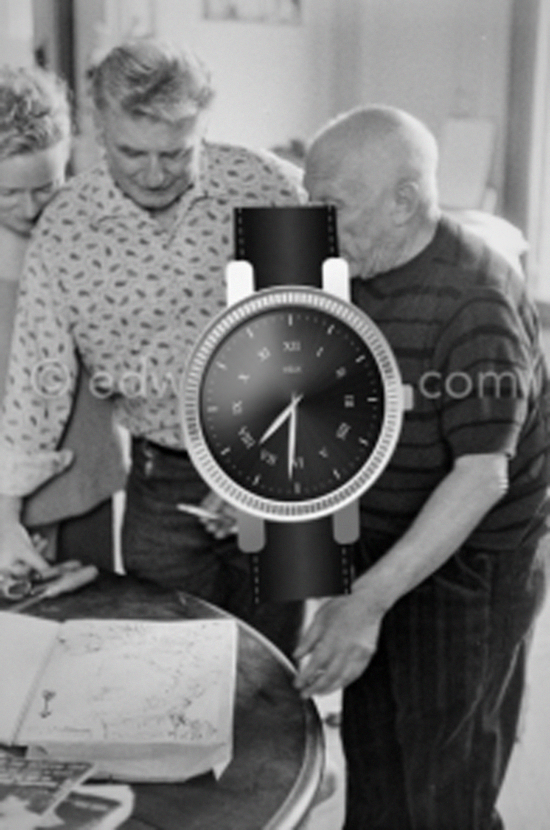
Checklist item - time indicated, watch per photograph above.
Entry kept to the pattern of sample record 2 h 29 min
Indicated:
7 h 31 min
